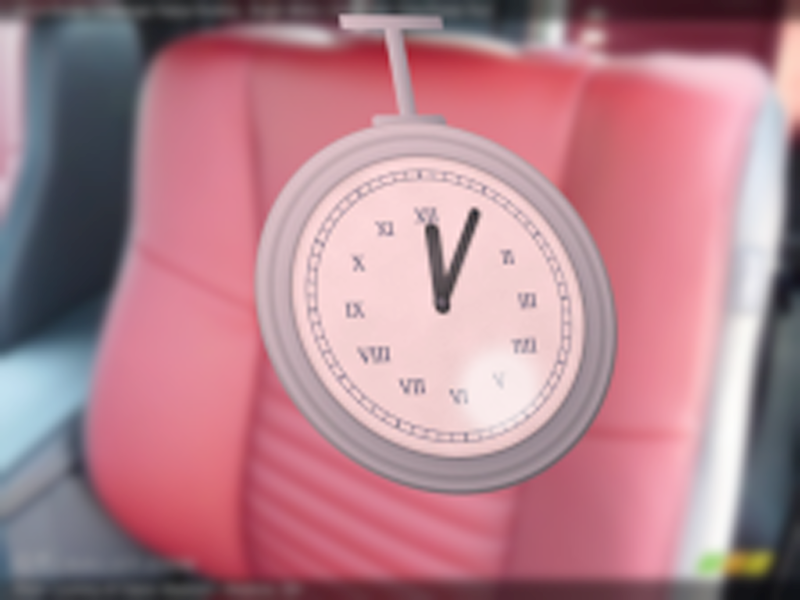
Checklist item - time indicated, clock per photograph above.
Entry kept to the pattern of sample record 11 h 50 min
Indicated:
12 h 05 min
